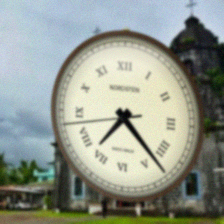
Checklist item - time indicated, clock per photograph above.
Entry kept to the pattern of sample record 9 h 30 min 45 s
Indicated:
7 h 22 min 43 s
